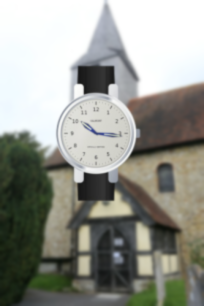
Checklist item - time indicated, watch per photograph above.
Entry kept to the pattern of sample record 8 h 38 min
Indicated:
10 h 16 min
